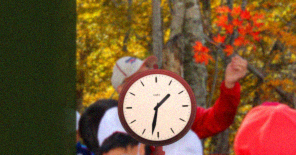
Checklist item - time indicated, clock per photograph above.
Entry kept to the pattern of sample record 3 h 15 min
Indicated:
1 h 32 min
